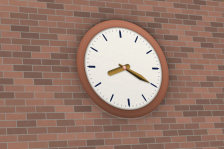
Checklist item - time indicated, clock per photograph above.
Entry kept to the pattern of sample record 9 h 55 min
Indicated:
8 h 20 min
